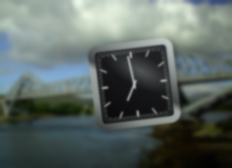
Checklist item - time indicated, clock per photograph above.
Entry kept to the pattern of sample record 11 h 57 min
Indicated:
6 h 59 min
